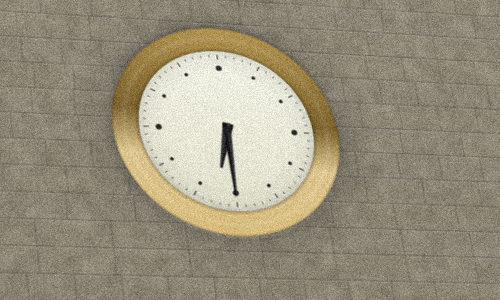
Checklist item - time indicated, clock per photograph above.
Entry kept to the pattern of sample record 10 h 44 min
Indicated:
6 h 30 min
